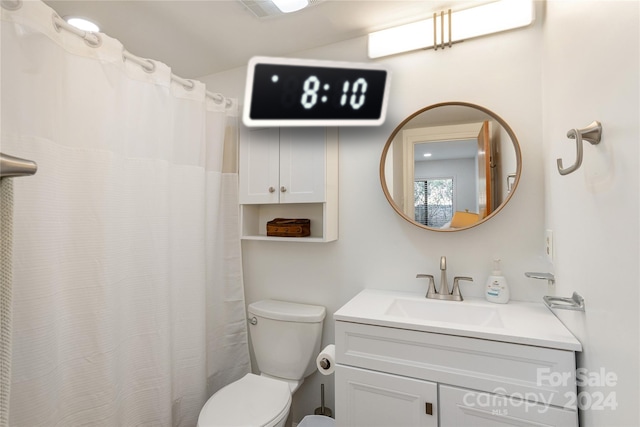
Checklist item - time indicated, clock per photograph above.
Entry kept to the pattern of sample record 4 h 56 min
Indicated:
8 h 10 min
